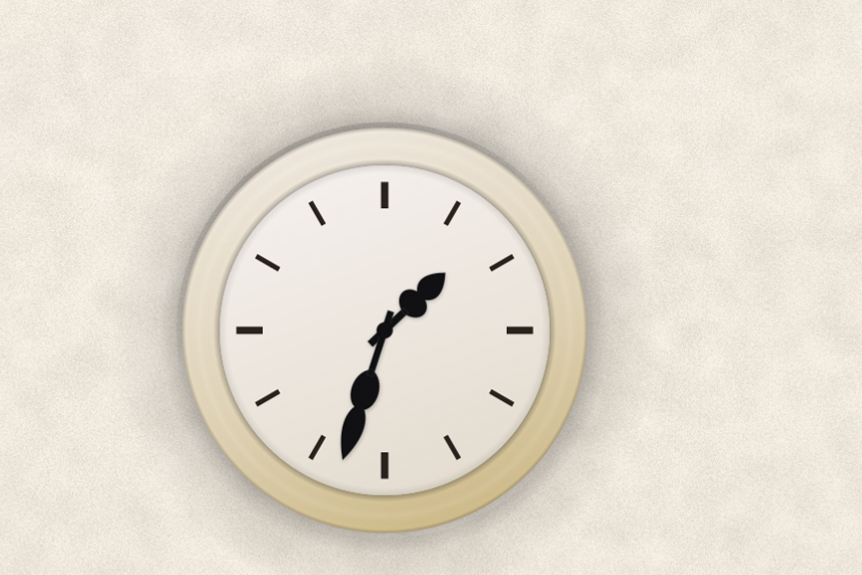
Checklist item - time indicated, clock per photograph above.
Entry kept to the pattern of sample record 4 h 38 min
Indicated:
1 h 33 min
